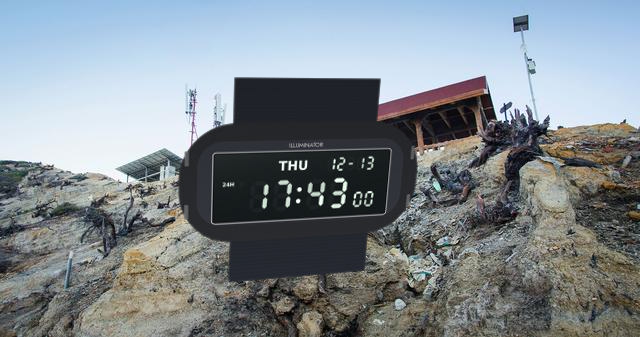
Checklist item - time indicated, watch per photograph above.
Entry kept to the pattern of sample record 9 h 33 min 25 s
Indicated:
17 h 43 min 00 s
